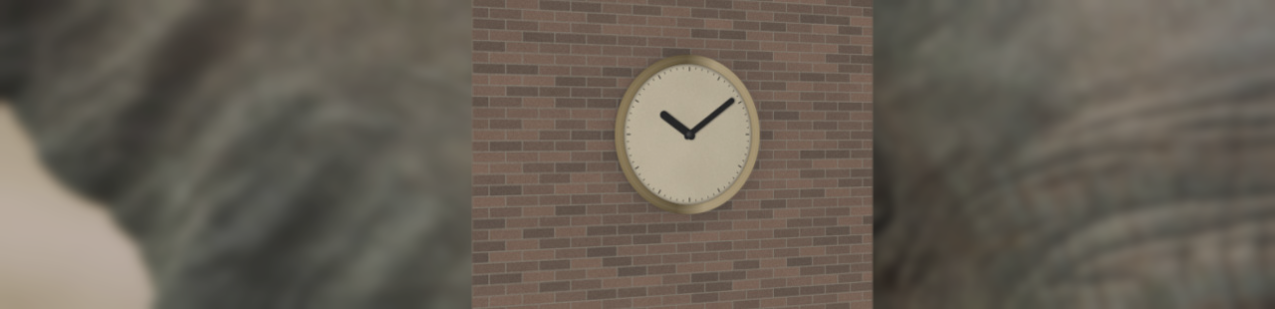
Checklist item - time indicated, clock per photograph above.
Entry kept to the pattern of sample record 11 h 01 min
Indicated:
10 h 09 min
